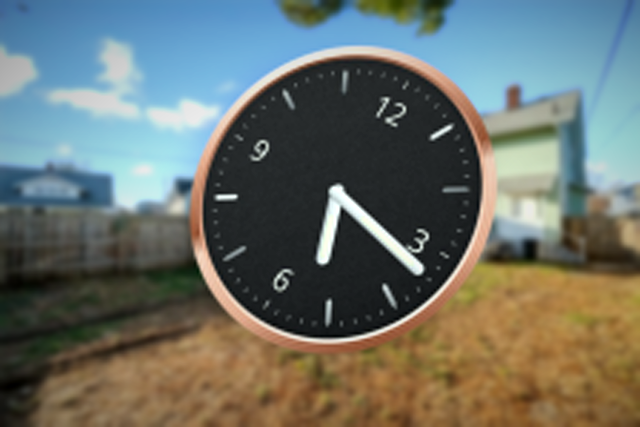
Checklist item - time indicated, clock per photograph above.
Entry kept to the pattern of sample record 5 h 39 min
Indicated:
5 h 17 min
